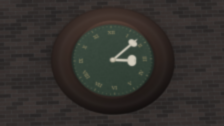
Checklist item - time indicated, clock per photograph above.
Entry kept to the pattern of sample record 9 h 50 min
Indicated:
3 h 08 min
